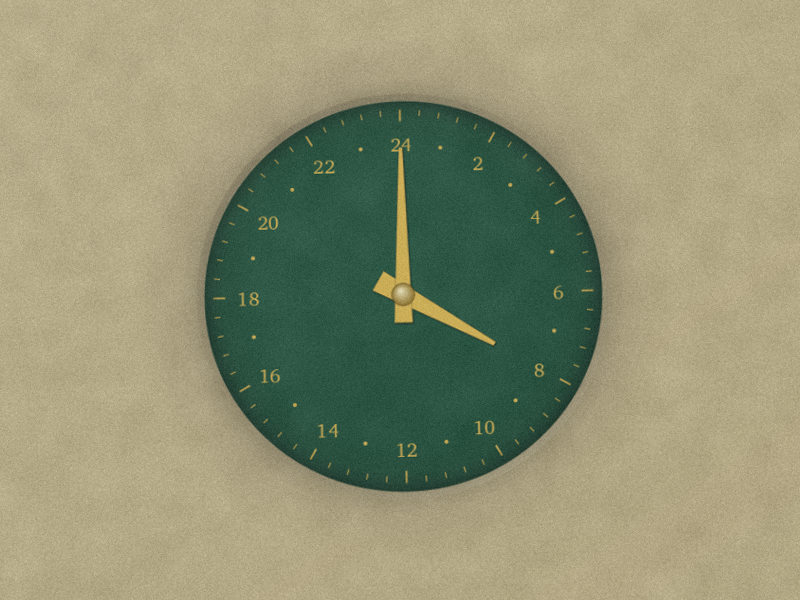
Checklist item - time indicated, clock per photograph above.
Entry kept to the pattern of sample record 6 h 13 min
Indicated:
8 h 00 min
